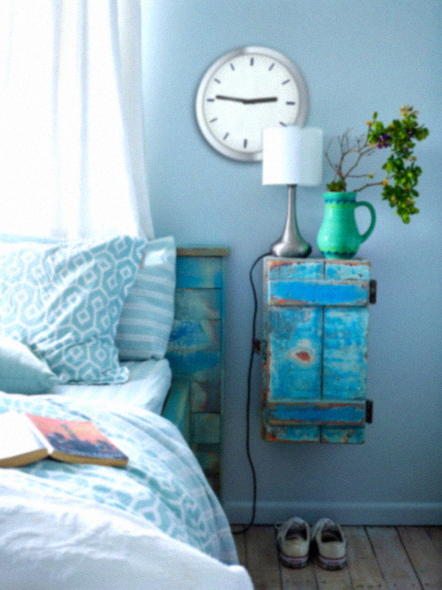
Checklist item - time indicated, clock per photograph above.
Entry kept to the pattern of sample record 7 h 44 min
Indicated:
2 h 46 min
